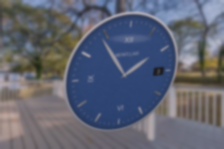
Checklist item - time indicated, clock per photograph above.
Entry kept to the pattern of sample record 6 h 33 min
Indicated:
1 h 54 min
